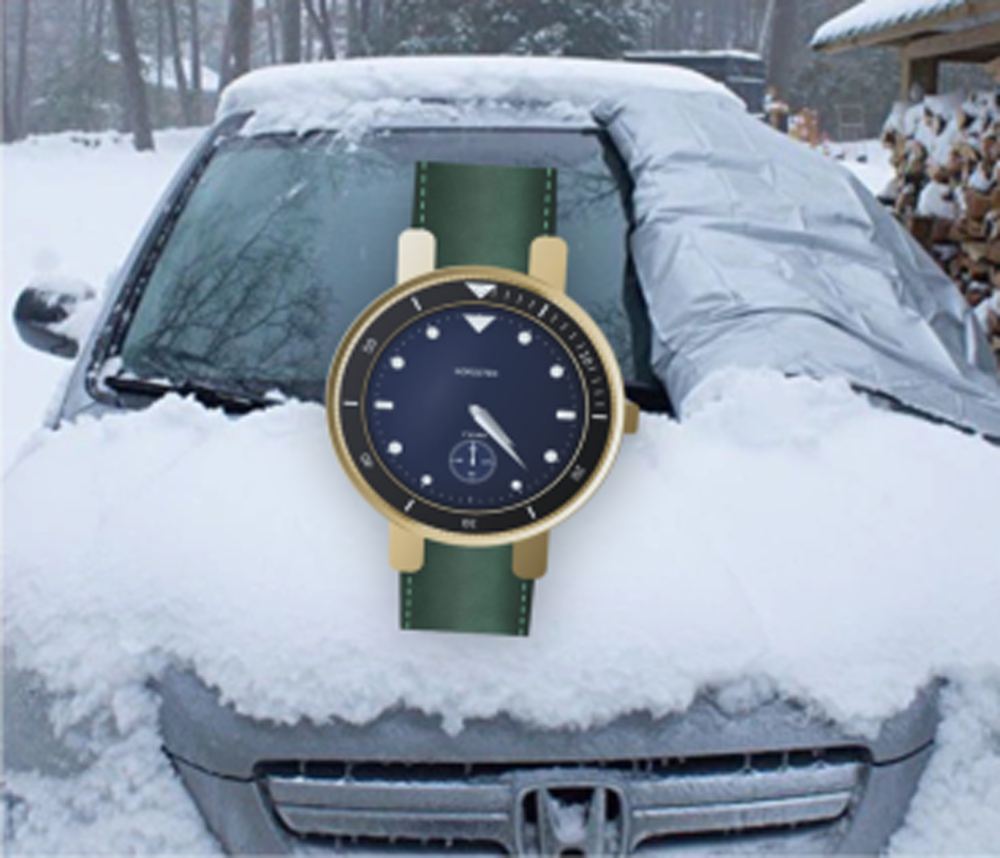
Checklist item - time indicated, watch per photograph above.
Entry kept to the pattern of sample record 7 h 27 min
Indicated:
4 h 23 min
